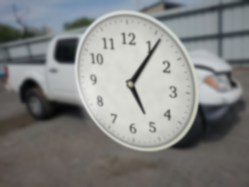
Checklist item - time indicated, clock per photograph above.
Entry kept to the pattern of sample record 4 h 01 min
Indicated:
5 h 06 min
